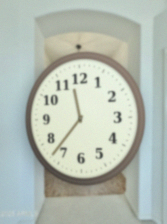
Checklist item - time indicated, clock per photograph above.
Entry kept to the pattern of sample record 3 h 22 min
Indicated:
11 h 37 min
